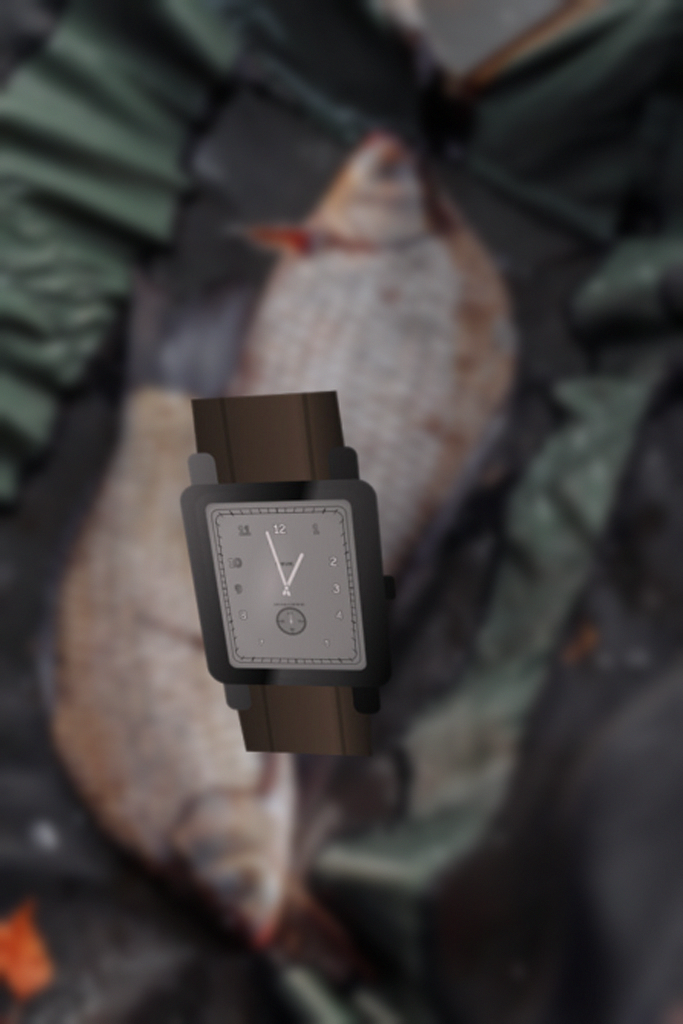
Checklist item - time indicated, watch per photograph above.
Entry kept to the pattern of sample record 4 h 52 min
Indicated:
12 h 58 min
